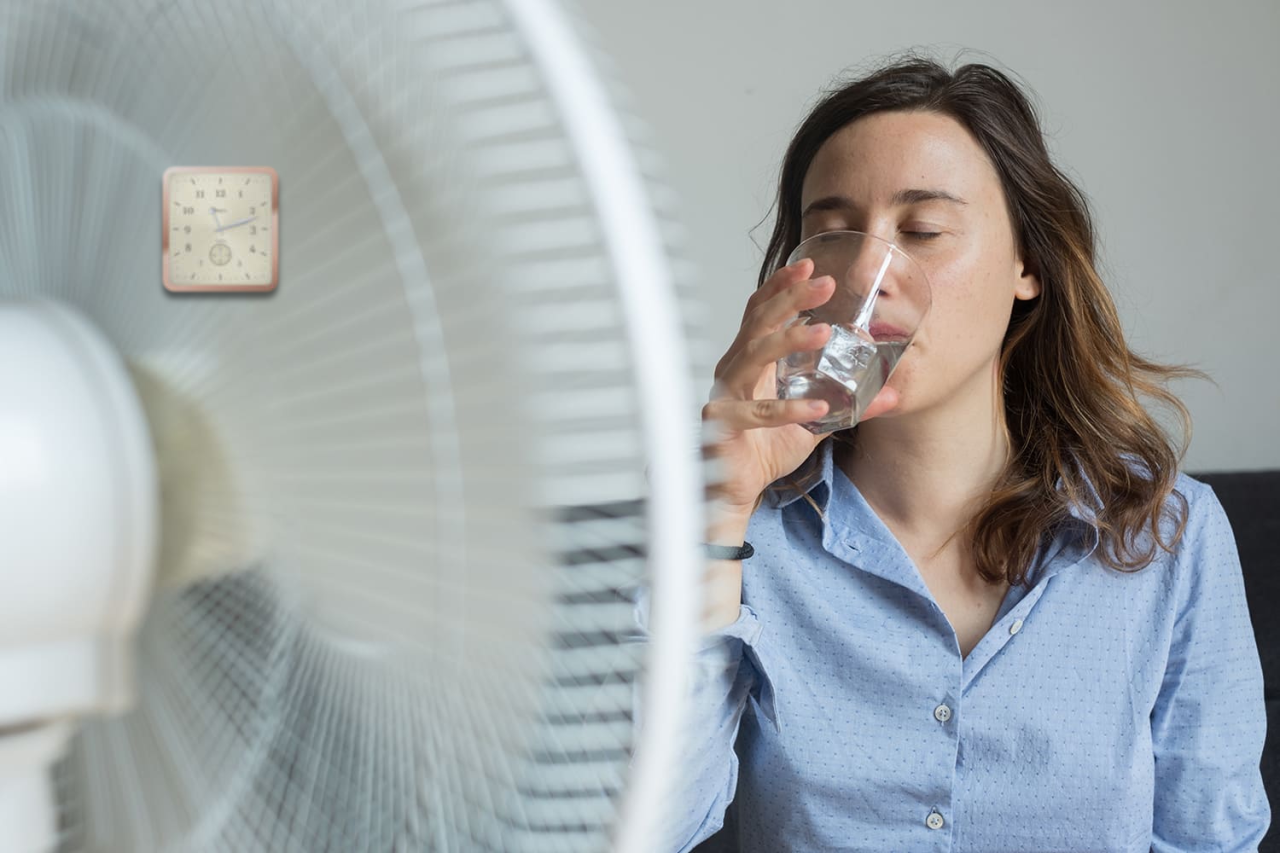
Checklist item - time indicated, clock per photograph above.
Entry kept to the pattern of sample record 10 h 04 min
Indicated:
11 h 12 min
